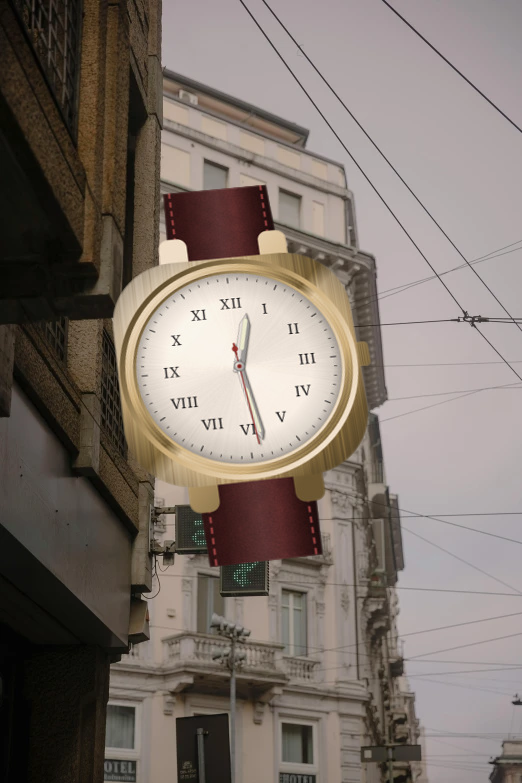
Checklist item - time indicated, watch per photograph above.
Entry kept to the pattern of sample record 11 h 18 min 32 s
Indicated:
12 h 28 min 29 s
